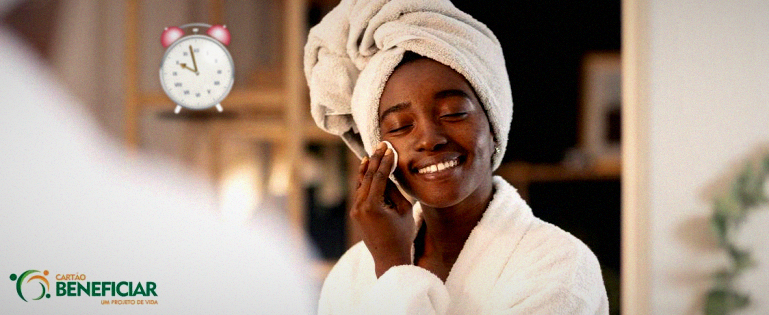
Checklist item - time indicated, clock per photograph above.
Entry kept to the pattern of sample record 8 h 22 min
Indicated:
9 h 58 min
